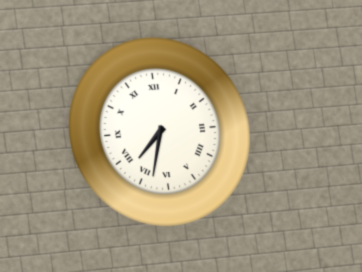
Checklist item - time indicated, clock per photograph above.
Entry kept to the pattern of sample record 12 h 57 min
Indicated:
7 h 33 min
